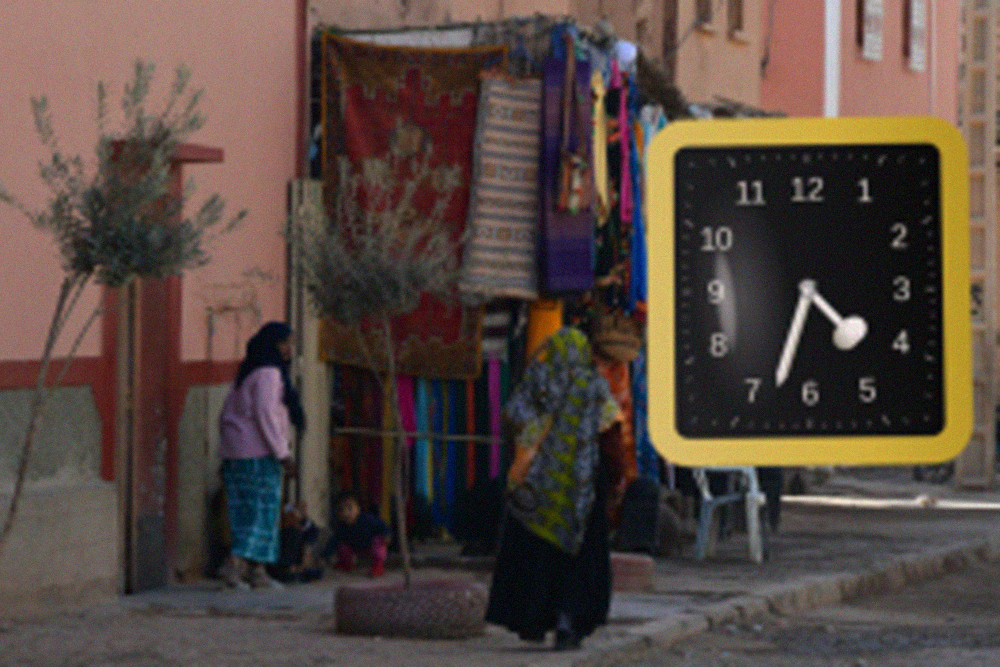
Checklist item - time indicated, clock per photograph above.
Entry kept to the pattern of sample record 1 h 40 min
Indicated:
4 h 33 min
